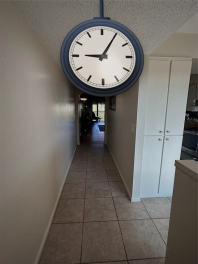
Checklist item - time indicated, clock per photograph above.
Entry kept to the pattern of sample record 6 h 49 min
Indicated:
9 h 05 min
